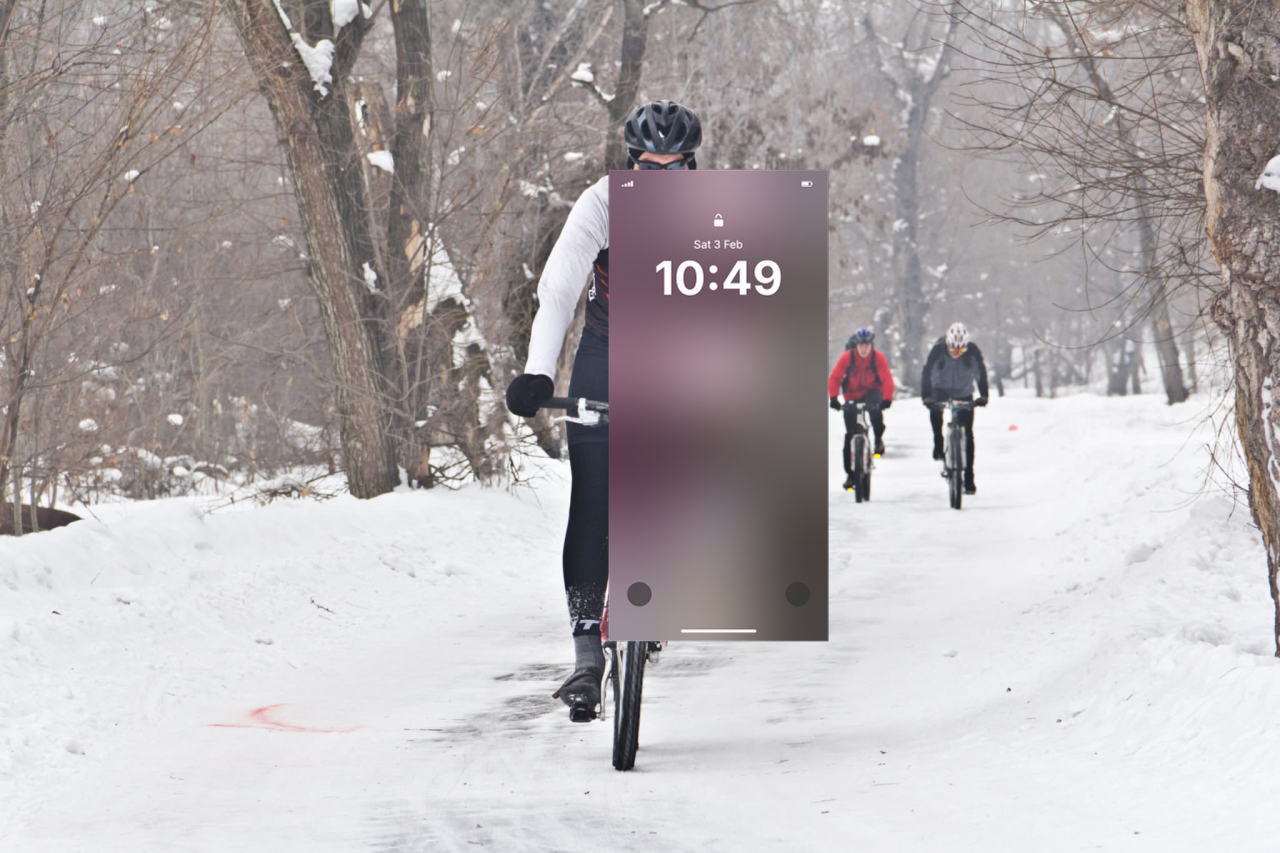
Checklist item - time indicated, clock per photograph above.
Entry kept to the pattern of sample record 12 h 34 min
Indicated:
10 h 49 min
